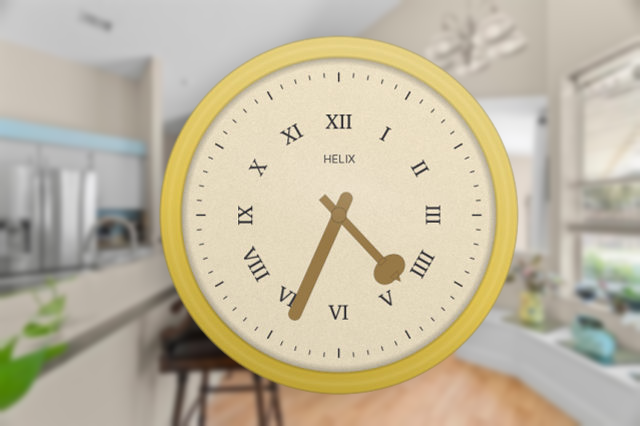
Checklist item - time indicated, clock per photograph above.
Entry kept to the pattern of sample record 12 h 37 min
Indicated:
4 h 34 min
